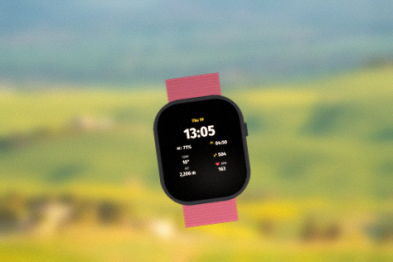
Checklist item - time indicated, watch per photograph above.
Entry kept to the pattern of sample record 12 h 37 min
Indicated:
13 h 05 min
